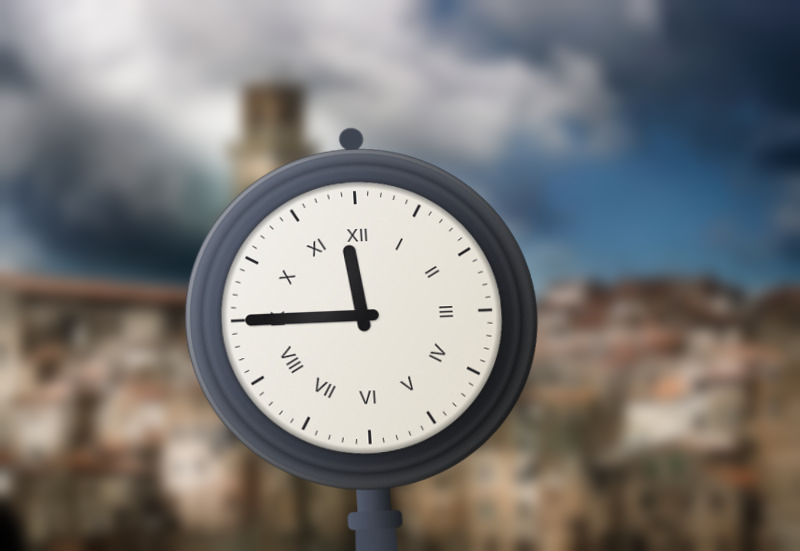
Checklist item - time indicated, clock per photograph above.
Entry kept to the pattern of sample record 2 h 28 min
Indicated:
11 h 45 min
